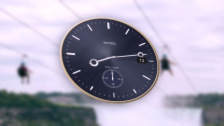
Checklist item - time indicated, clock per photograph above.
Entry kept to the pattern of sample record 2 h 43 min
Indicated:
8 h 13 min
